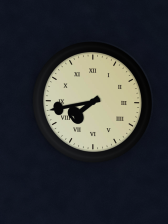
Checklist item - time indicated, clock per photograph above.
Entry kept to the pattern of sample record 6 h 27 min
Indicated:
7 h 43 min
